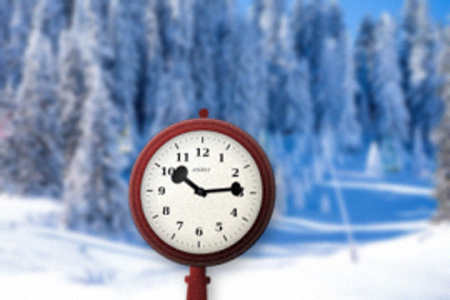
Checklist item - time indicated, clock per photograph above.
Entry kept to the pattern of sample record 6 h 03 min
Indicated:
10 h 14 min
